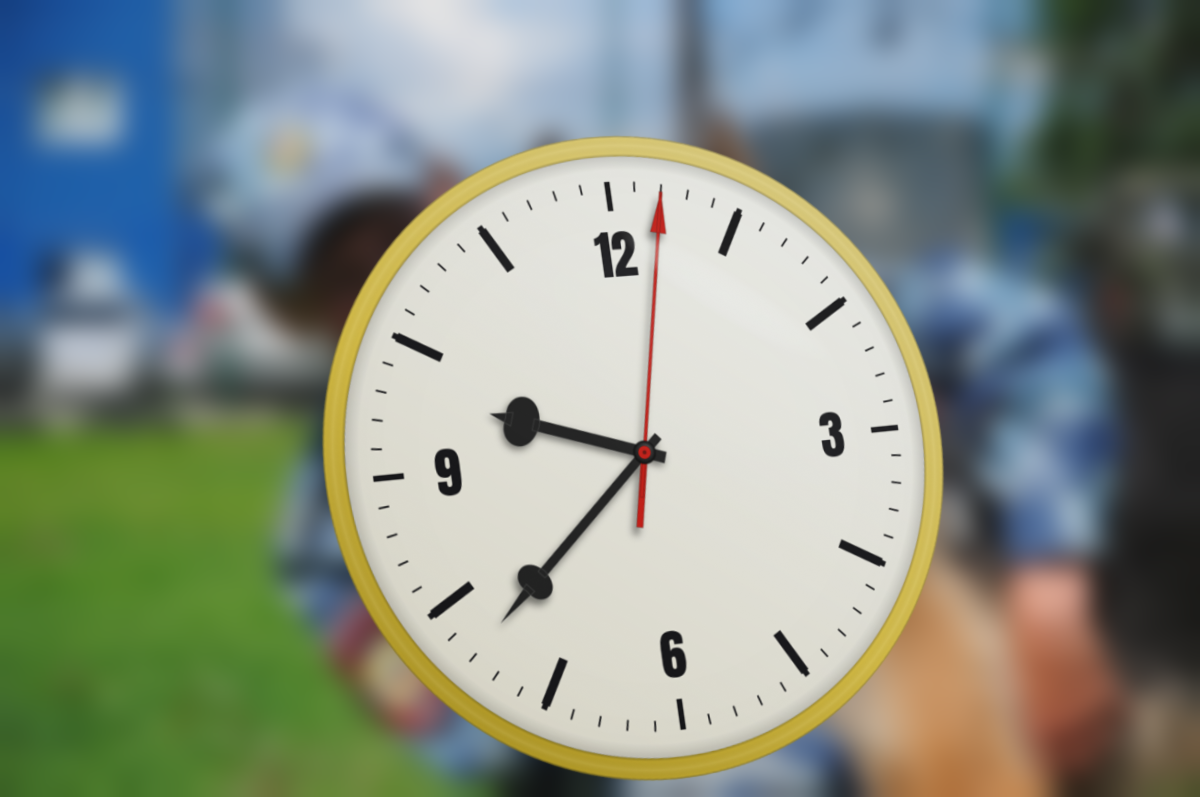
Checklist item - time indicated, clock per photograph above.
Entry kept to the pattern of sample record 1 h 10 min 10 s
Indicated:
9 h 38 min 02 s
